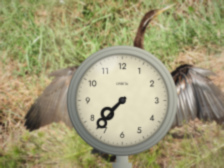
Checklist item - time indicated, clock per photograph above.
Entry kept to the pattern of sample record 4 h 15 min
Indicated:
7 h 37 min
